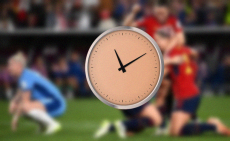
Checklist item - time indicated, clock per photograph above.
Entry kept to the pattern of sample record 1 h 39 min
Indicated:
11 h 10 min
